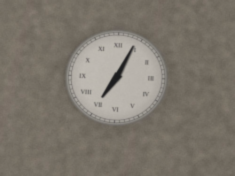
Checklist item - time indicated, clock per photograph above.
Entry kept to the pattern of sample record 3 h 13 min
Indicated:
7 h 04 min
